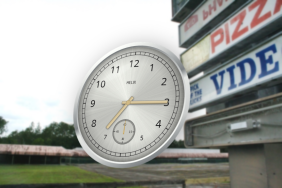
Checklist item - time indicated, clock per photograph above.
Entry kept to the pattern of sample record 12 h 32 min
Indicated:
7 h 15 min
